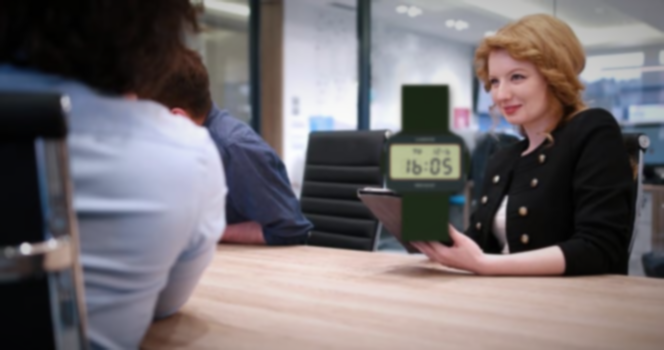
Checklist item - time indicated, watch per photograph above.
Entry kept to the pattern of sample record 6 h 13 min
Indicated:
16 h 05 min
